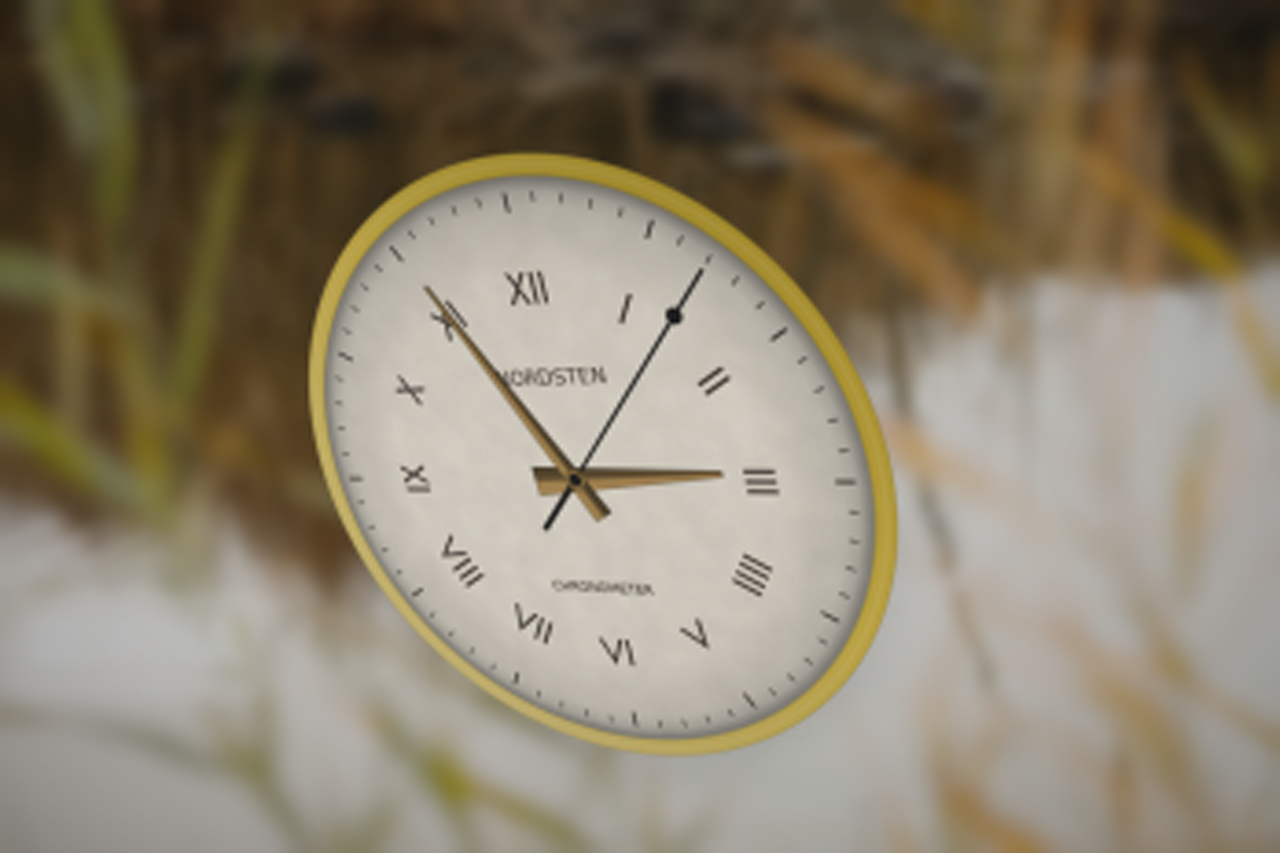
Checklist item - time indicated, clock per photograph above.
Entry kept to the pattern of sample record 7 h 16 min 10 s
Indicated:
2 h 55 min 07 s
